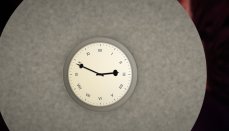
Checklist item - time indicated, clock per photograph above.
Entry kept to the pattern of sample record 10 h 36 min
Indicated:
2 h 49 min
